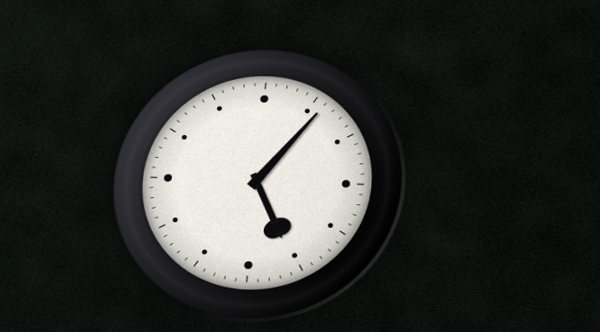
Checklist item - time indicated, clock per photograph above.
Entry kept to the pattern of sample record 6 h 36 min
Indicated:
5 h 06 min
